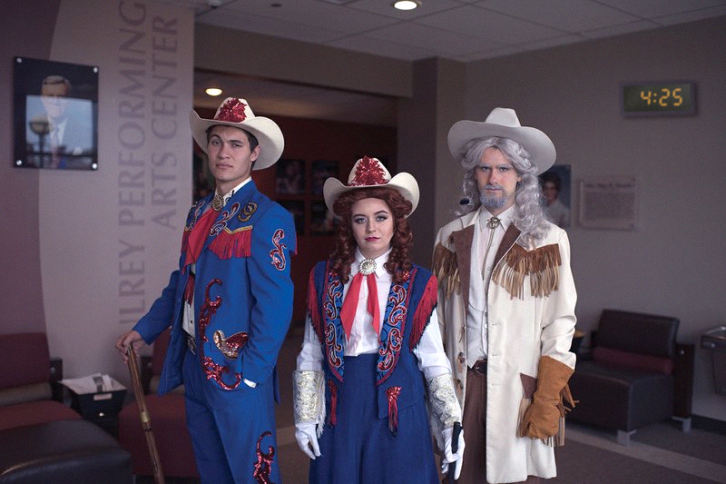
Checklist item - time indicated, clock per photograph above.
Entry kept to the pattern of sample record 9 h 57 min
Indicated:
4 h 25 min
